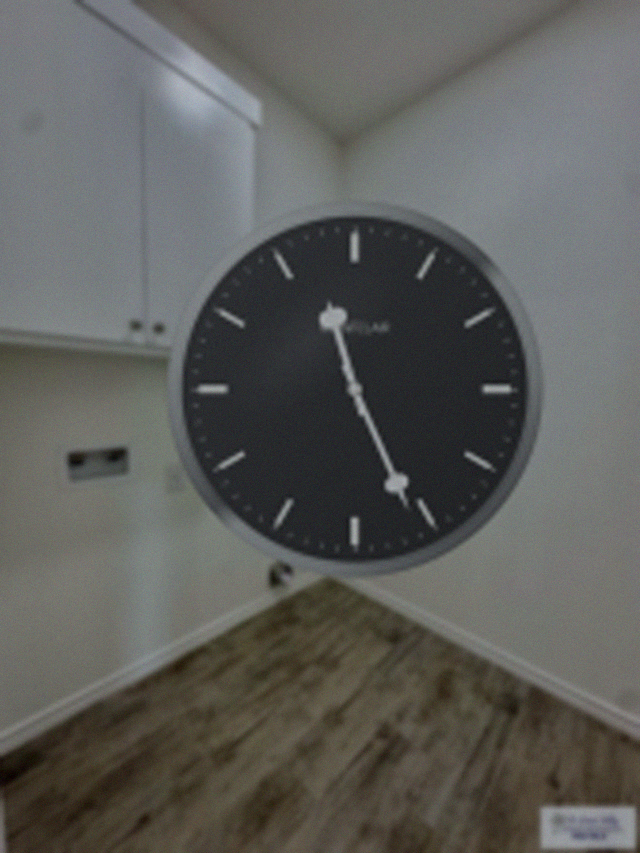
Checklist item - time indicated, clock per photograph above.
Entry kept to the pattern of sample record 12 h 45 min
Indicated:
11 h 26 min
